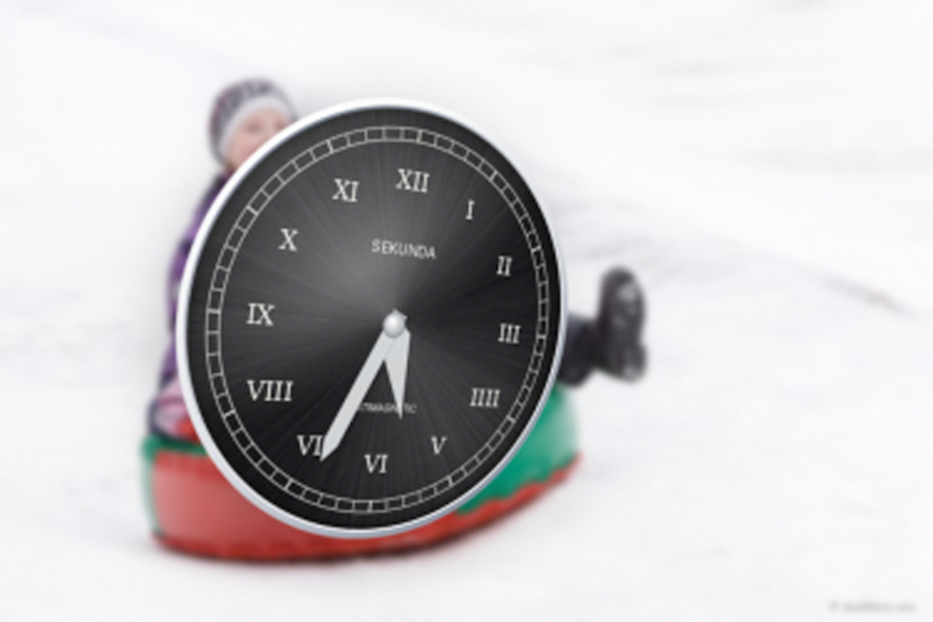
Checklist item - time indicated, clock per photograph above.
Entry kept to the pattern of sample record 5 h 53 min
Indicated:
5 h 34 min
